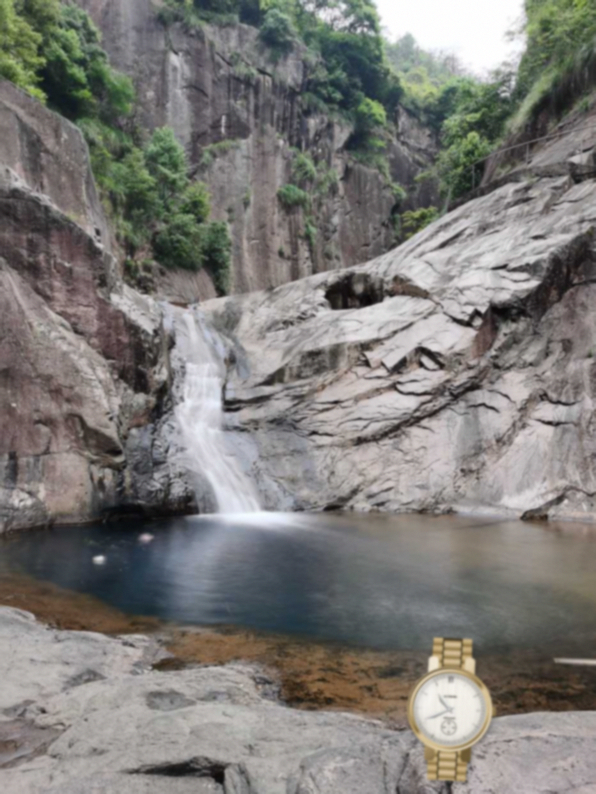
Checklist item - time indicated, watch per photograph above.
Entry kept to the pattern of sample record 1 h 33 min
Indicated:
10 h 41 min
